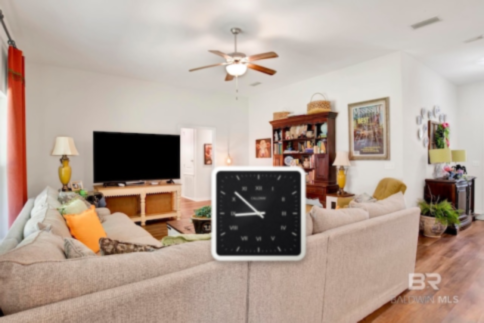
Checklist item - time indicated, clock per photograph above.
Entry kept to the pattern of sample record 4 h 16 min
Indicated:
8 h 52 min
